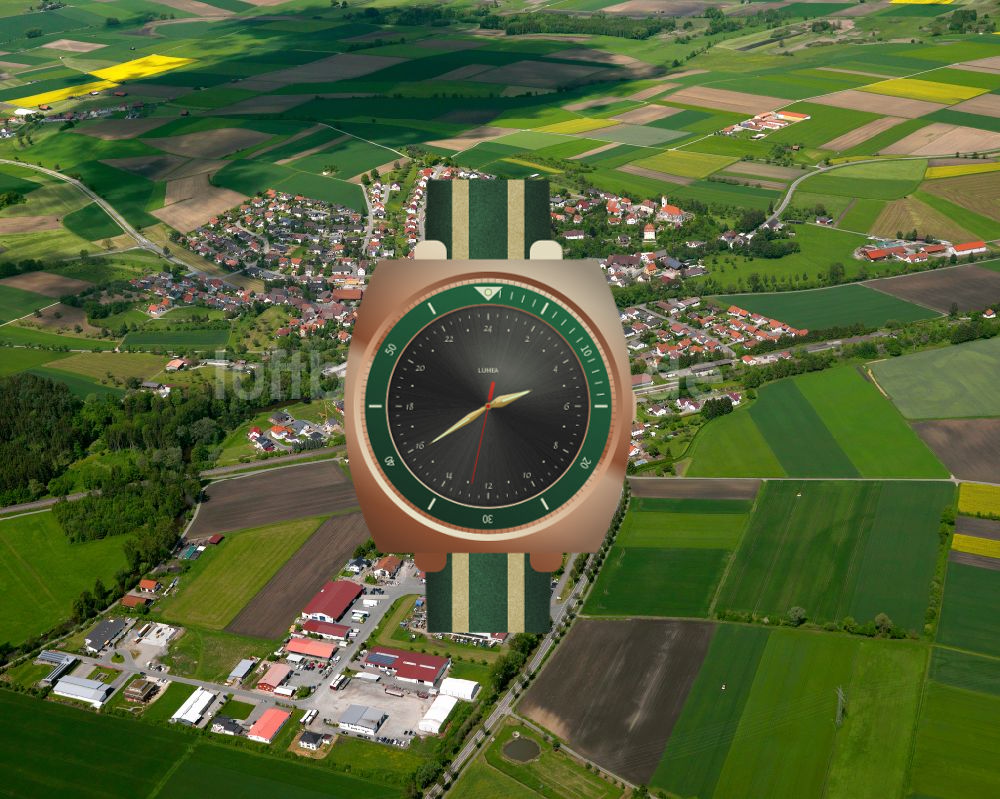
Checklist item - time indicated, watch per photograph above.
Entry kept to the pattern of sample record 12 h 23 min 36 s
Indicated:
4 h 39 min 32 s
